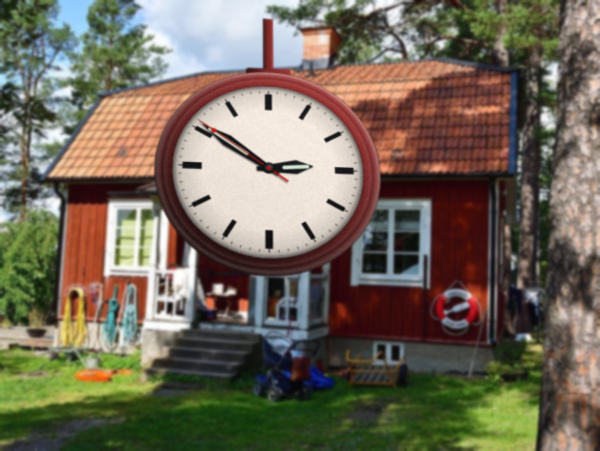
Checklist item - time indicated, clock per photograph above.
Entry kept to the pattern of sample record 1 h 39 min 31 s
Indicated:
2 h 50 min 51 s
